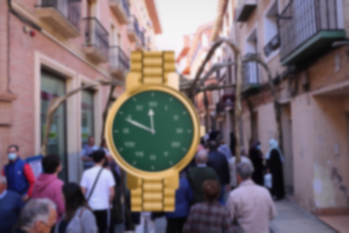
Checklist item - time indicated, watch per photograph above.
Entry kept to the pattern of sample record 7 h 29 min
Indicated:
11 h 49 min
